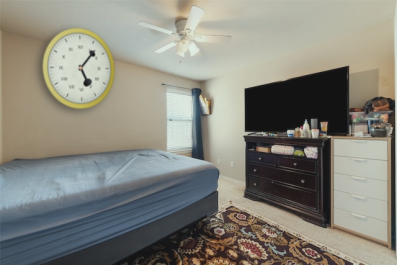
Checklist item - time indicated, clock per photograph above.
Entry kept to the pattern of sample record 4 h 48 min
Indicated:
5 h 07 min
